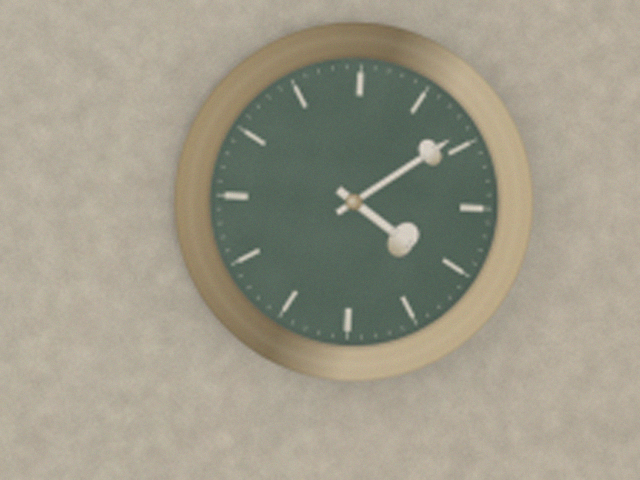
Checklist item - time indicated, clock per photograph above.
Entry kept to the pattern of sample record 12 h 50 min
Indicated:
4 h 09 min
